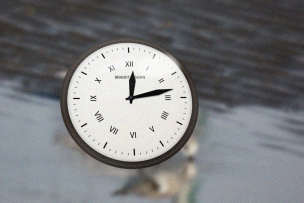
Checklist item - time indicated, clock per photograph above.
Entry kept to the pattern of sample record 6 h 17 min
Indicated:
12 h 13 min
